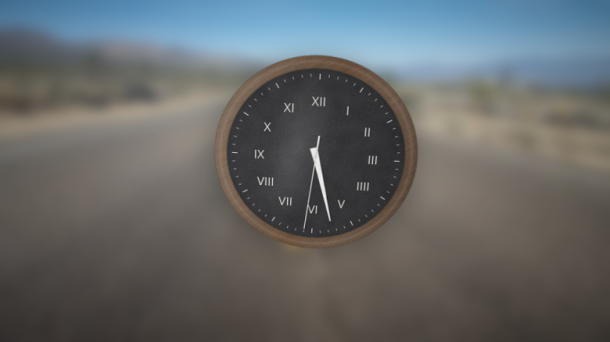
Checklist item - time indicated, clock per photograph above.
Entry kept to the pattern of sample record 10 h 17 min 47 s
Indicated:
5 h 27 min 31 s
